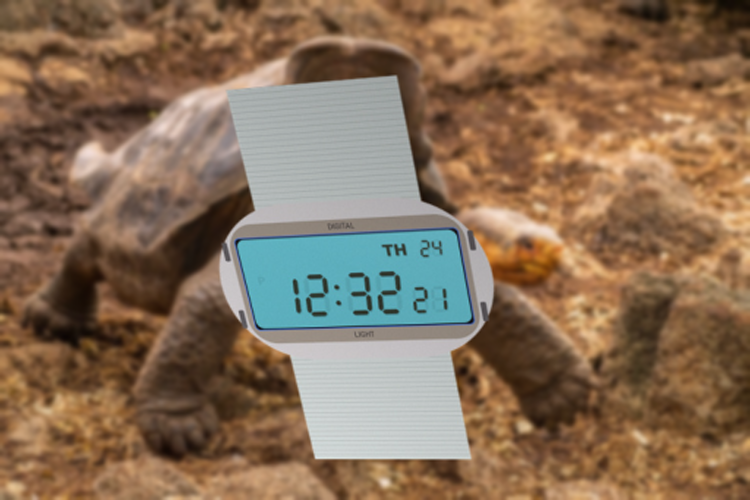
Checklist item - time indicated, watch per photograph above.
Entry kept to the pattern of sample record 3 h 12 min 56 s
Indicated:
12 h 32 min 21 s
